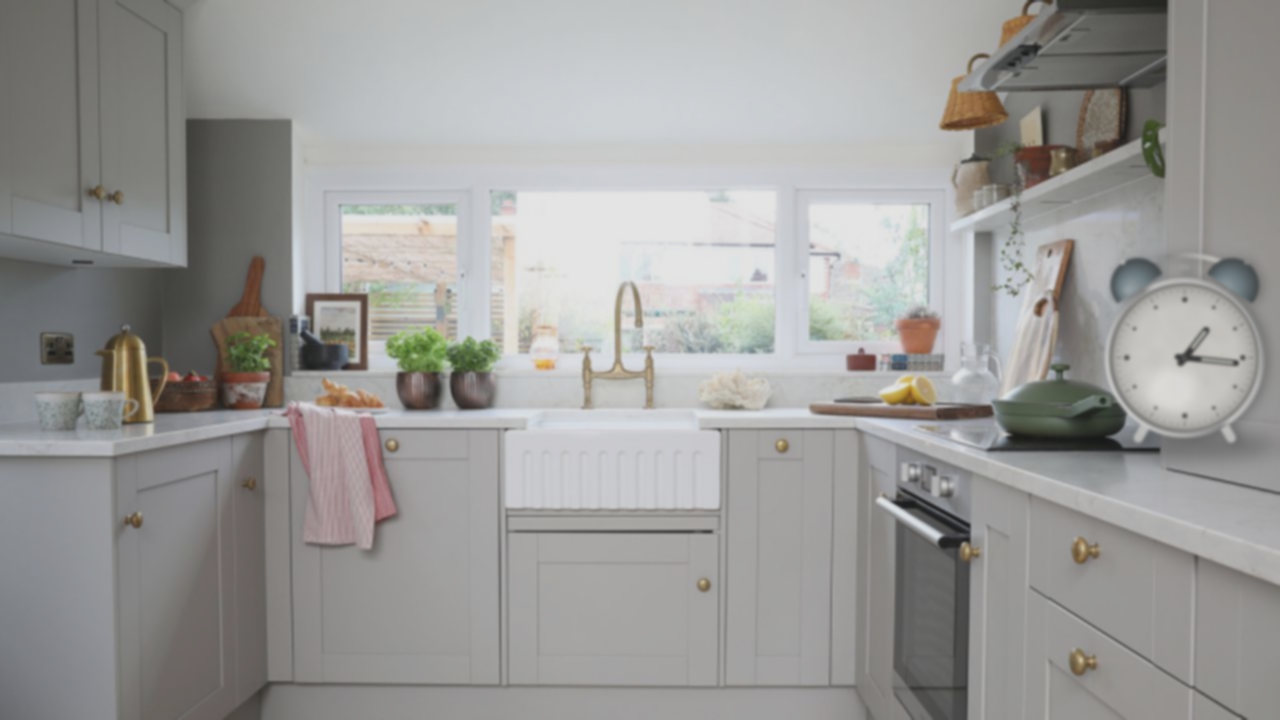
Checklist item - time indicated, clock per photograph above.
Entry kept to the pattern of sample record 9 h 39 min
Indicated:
1 h 16 min
